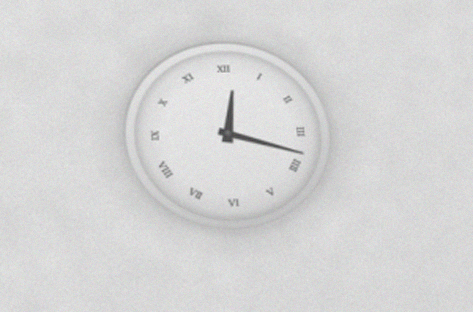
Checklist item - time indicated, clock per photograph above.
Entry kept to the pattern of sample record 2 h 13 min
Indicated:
12 h 18 min
